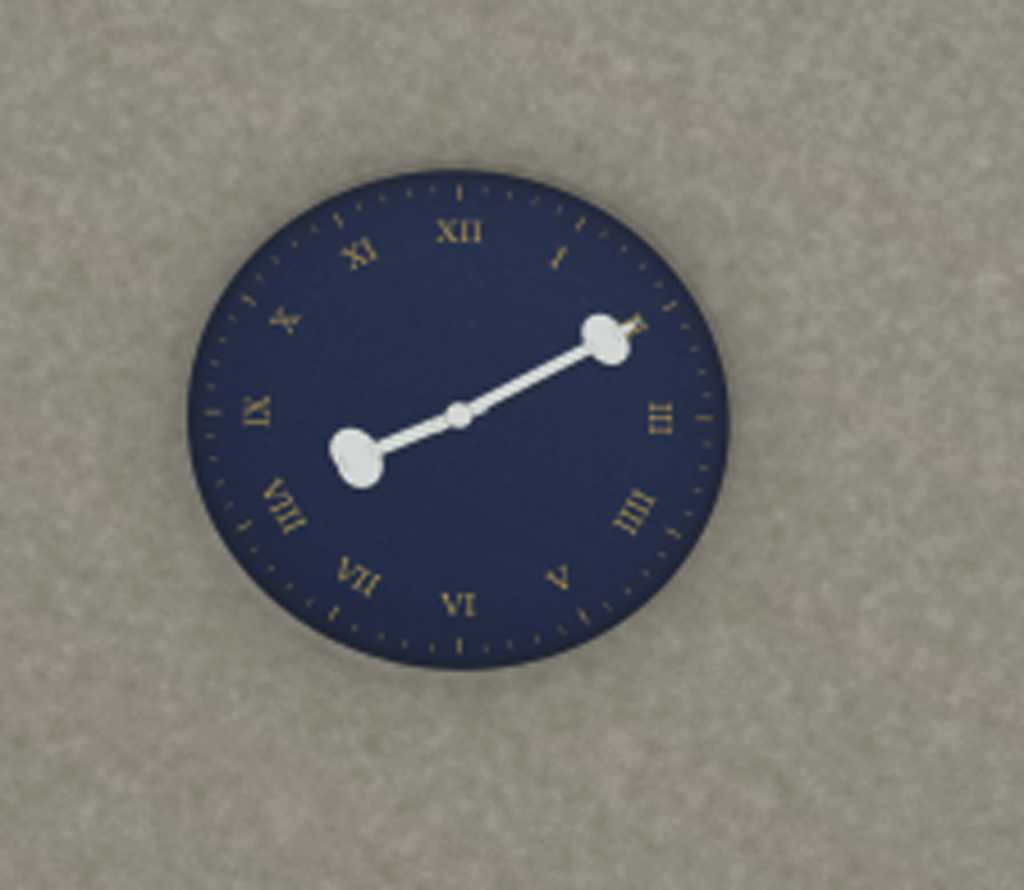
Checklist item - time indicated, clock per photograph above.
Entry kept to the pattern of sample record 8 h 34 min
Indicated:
8 h 10 min
